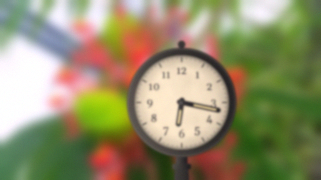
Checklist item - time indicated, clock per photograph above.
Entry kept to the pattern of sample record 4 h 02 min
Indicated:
6 h 17 min
